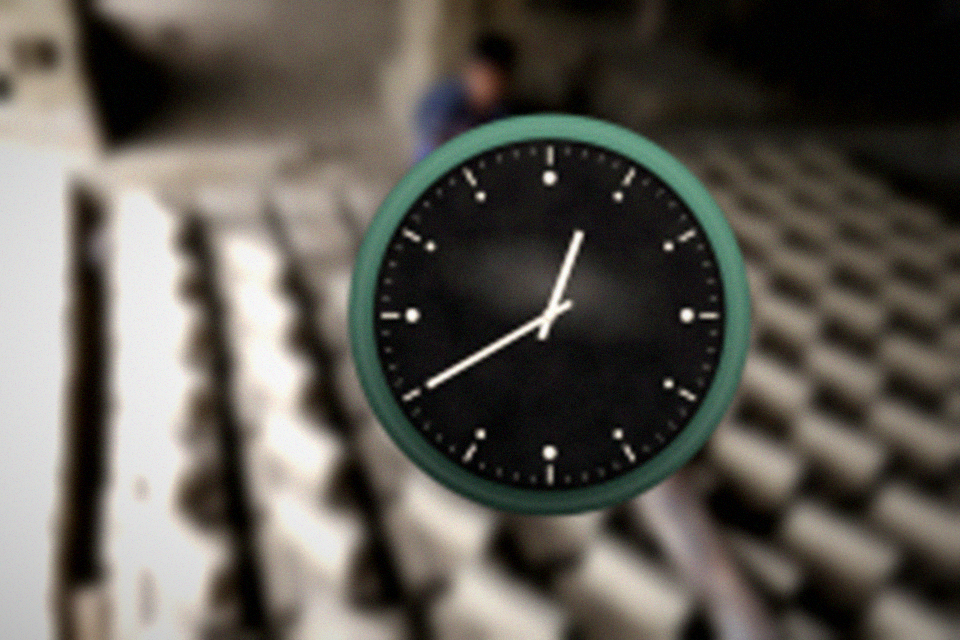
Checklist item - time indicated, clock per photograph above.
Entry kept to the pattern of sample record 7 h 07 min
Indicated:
12 h 40 min
